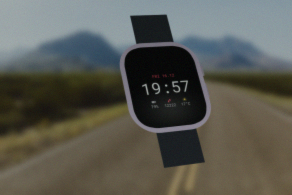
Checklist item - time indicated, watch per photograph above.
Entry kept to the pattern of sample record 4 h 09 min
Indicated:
19 h 57 min
